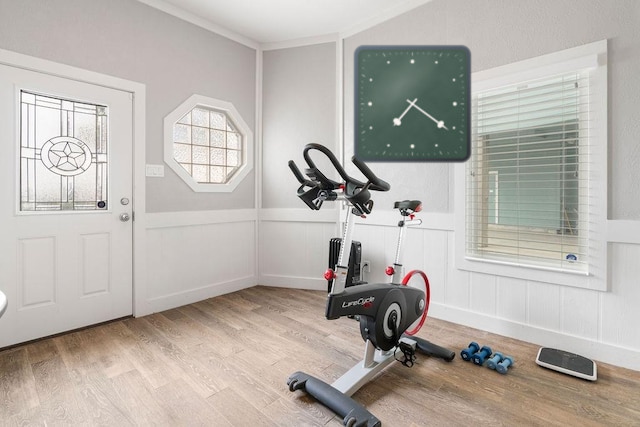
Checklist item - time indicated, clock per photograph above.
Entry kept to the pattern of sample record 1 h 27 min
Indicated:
7 h 21 min
